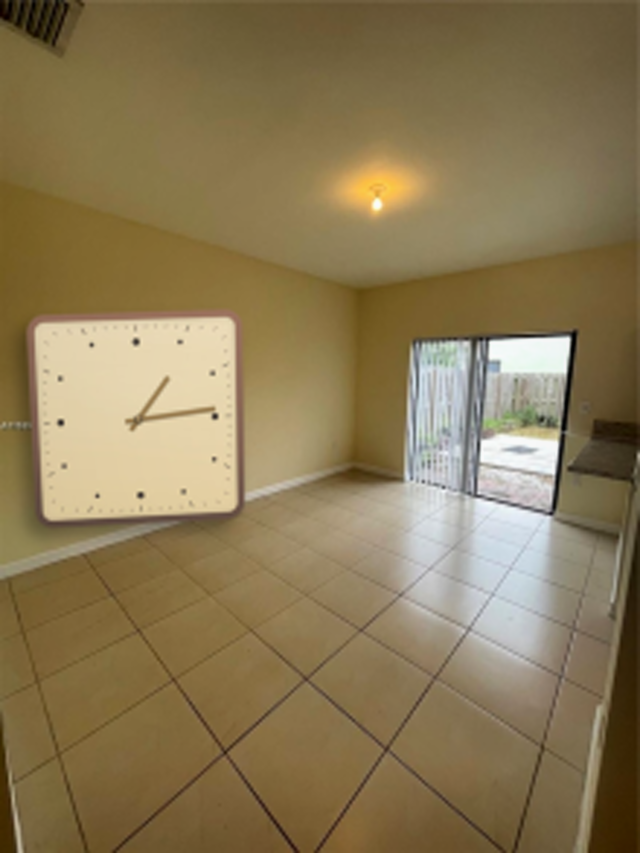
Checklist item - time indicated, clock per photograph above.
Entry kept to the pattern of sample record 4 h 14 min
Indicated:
1 h 14 min
